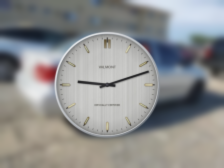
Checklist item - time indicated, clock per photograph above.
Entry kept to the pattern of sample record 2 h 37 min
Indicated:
9 h 12 min
